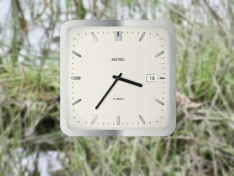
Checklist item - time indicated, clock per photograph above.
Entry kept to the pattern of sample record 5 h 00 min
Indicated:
3 h 36 min
